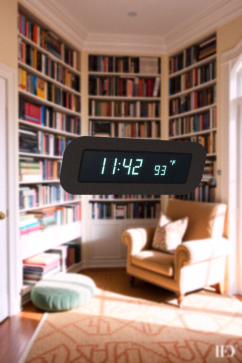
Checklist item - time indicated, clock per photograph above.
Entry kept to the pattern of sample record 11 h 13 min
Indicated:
11 h 42 min
